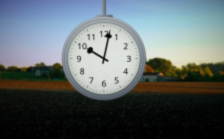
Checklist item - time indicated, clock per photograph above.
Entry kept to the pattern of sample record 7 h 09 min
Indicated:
10 h 02 min
